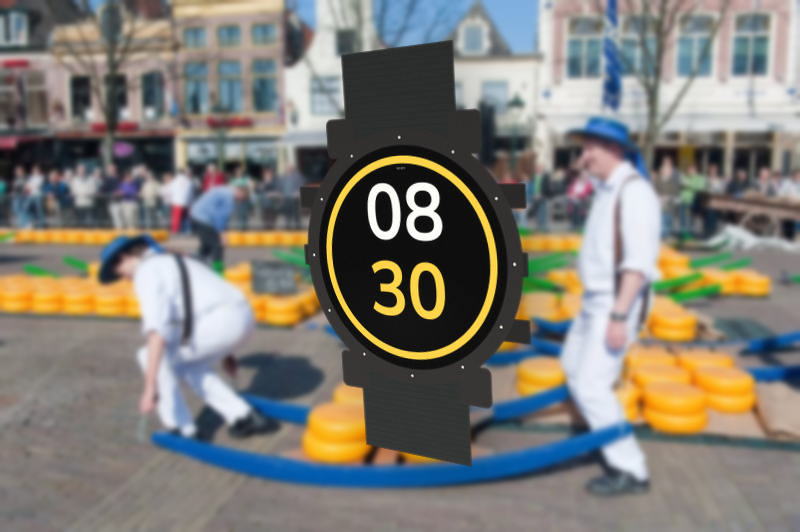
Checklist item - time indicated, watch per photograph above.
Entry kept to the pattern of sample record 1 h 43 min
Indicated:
8 h 30 min
